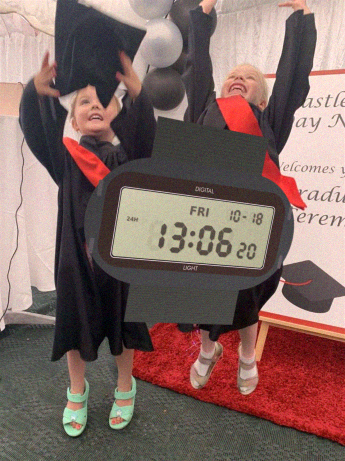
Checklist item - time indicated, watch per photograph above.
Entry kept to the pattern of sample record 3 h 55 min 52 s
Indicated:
13 h 06 min 20 s
